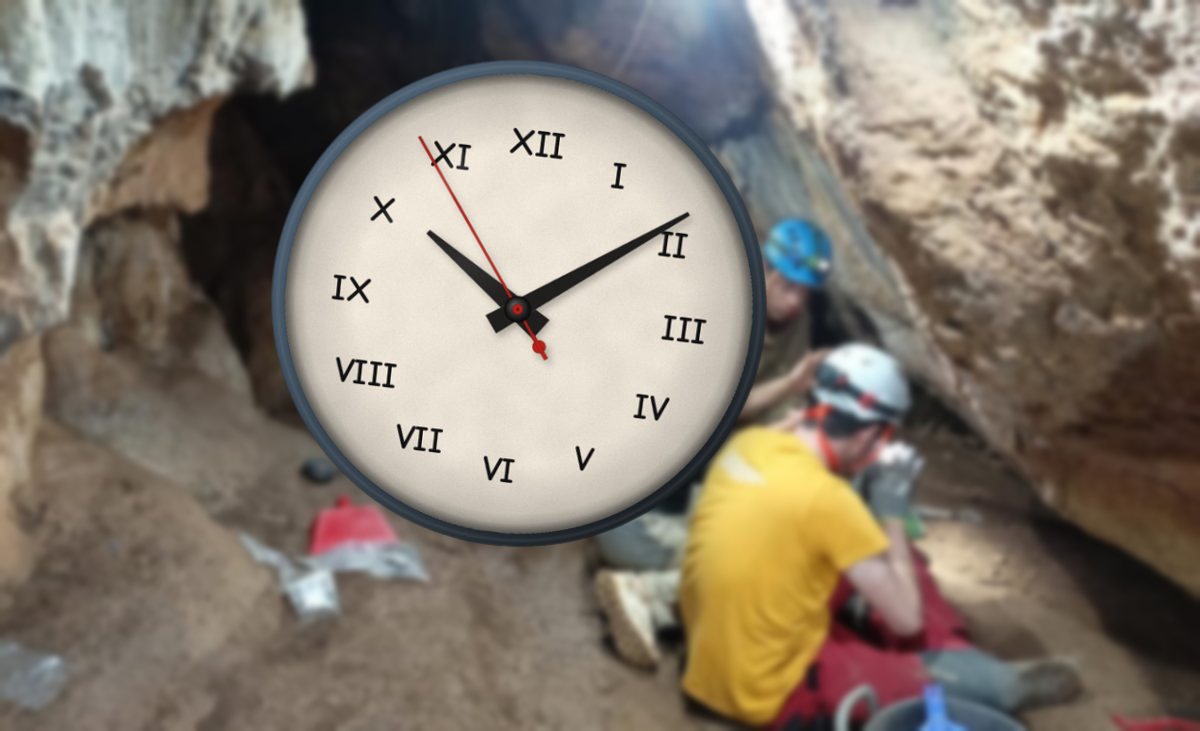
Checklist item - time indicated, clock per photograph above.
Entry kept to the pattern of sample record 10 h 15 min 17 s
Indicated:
10 h 08 min 54 s
